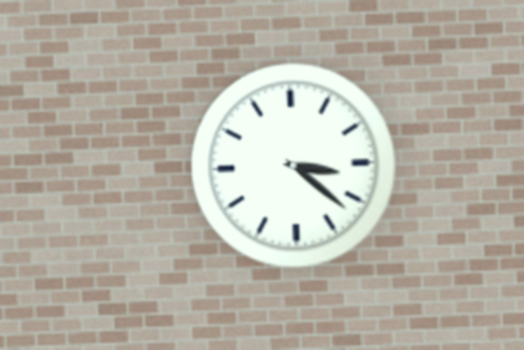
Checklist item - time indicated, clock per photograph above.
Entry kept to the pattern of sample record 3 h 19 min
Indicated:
3 h 22 min
